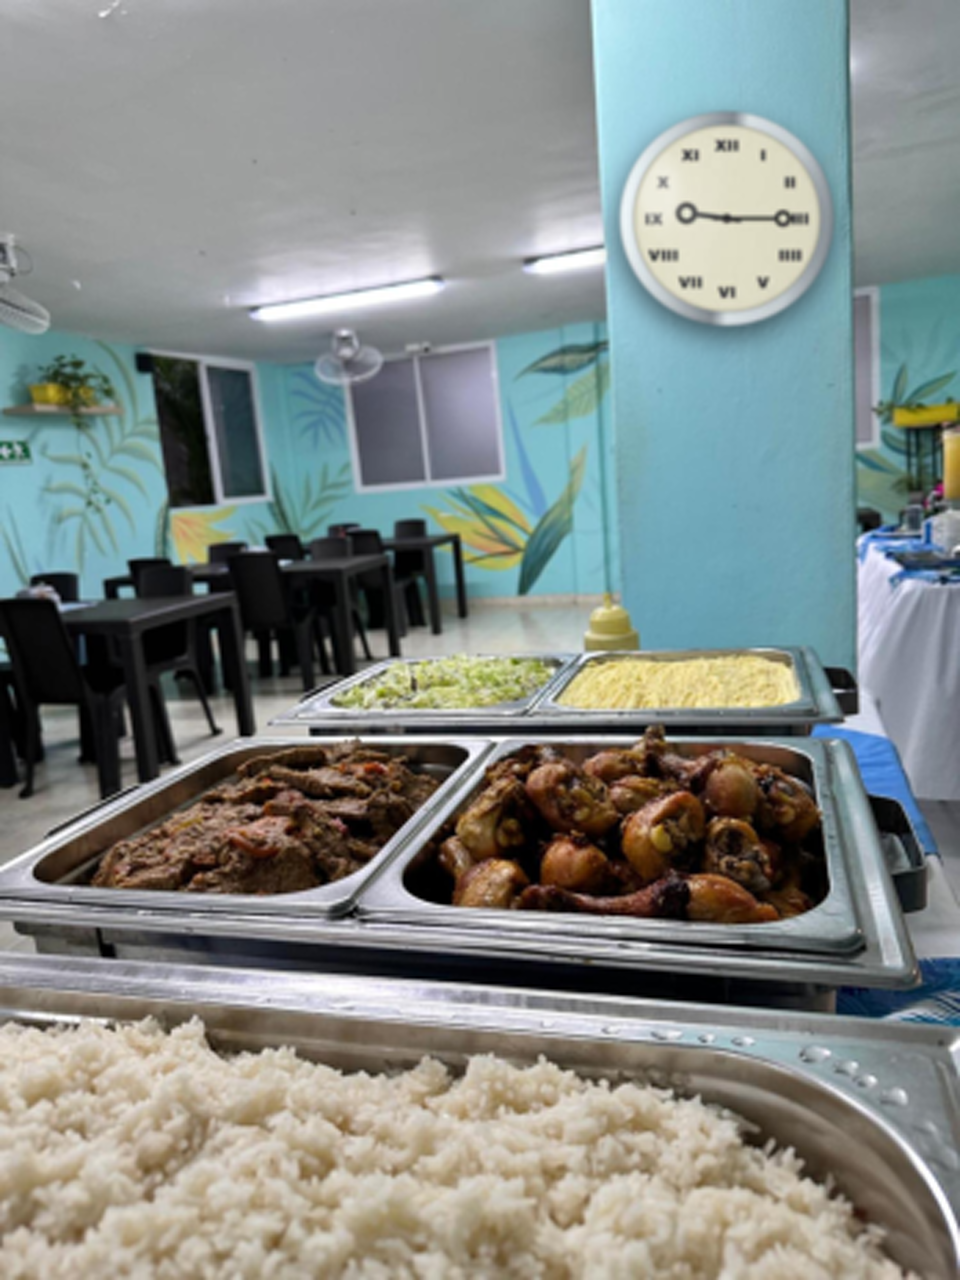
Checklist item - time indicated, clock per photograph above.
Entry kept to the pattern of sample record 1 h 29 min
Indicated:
9 h 15 min
